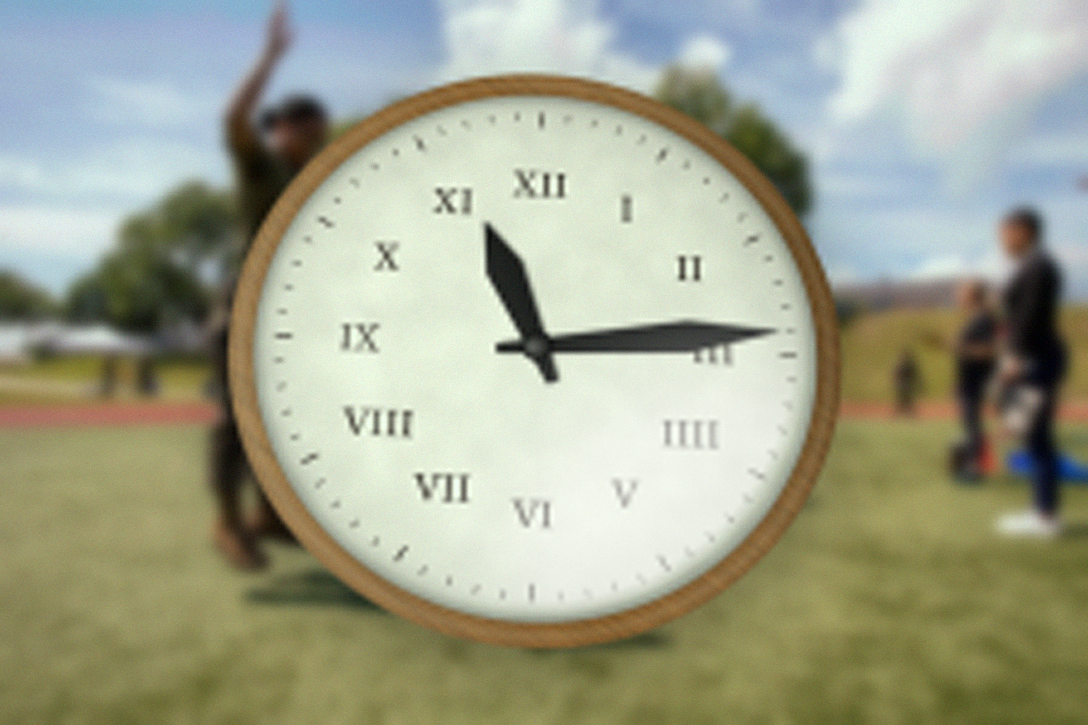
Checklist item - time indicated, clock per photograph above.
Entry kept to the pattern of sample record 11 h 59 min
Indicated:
11 h 14 min
